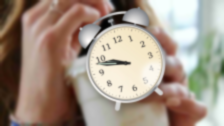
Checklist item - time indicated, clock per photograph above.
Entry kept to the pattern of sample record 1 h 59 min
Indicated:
9 h 48 min
